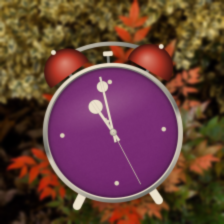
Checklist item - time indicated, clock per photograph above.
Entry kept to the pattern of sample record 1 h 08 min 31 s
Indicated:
10 h 58 min 26 s
